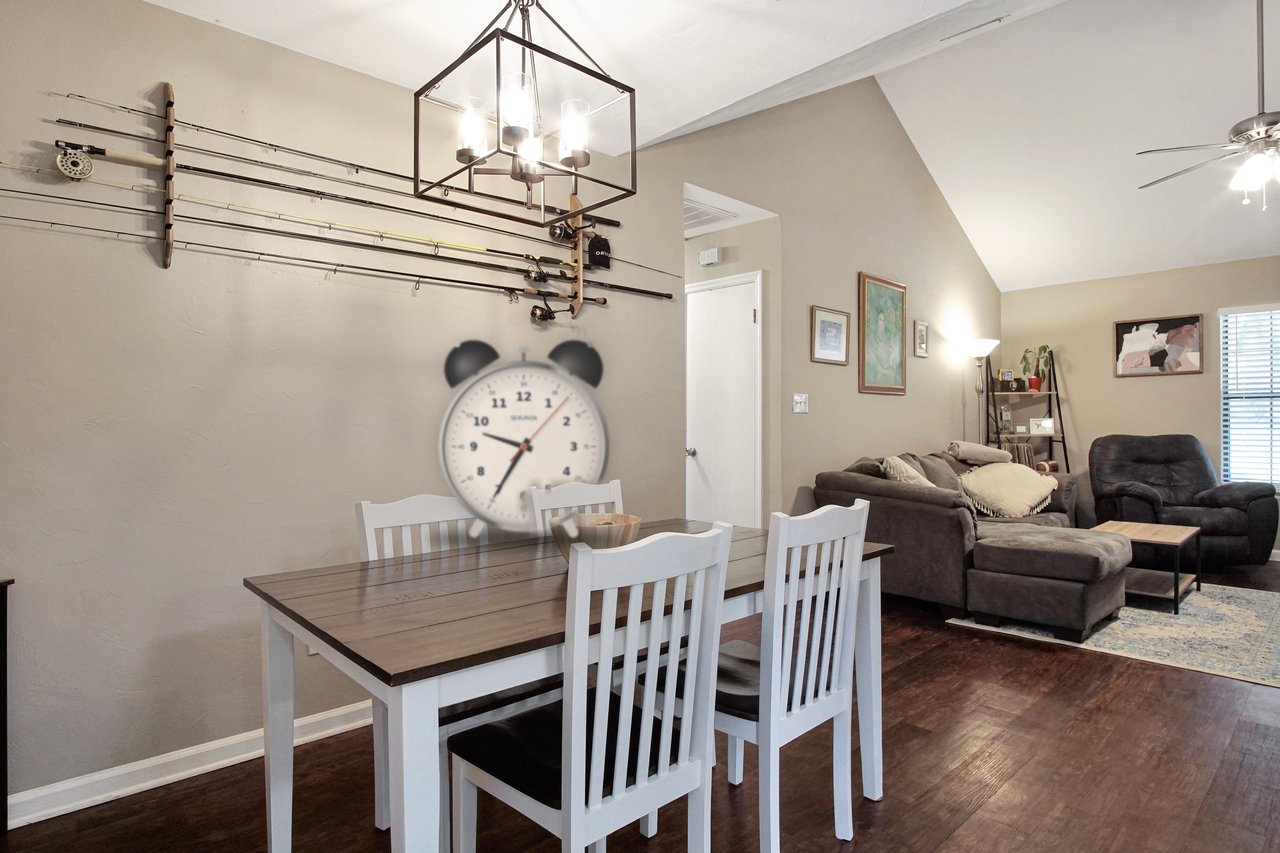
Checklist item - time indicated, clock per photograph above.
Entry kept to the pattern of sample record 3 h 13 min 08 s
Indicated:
9 h 35 min 07 s
